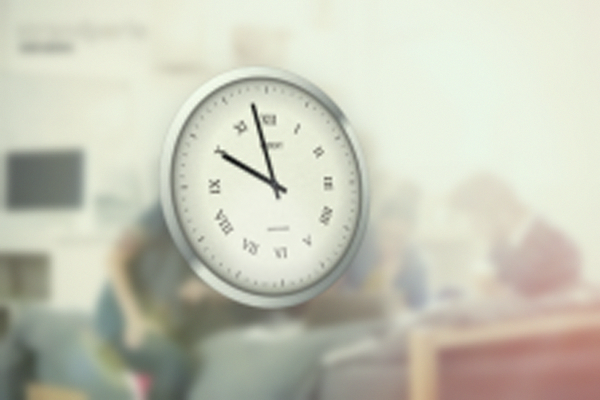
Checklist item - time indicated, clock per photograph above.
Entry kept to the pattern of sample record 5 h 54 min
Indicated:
9 h 58 min
